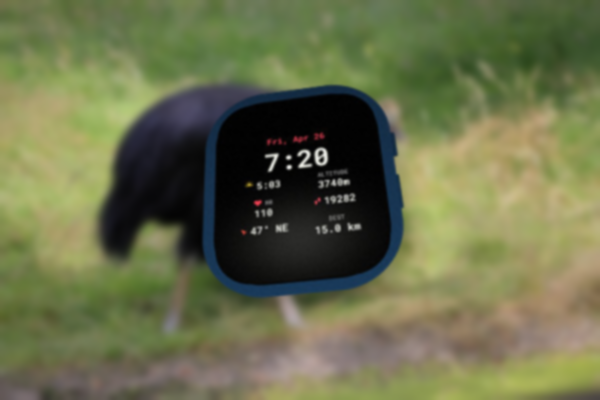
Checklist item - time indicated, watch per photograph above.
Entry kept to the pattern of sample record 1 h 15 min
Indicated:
7 h 20 min
